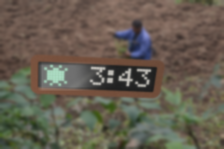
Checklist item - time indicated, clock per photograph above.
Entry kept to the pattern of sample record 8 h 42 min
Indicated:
3 h 43 min
